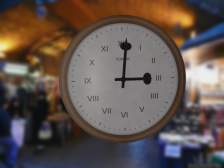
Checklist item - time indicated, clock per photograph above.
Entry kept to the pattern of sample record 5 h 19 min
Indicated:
3 h 01 min
